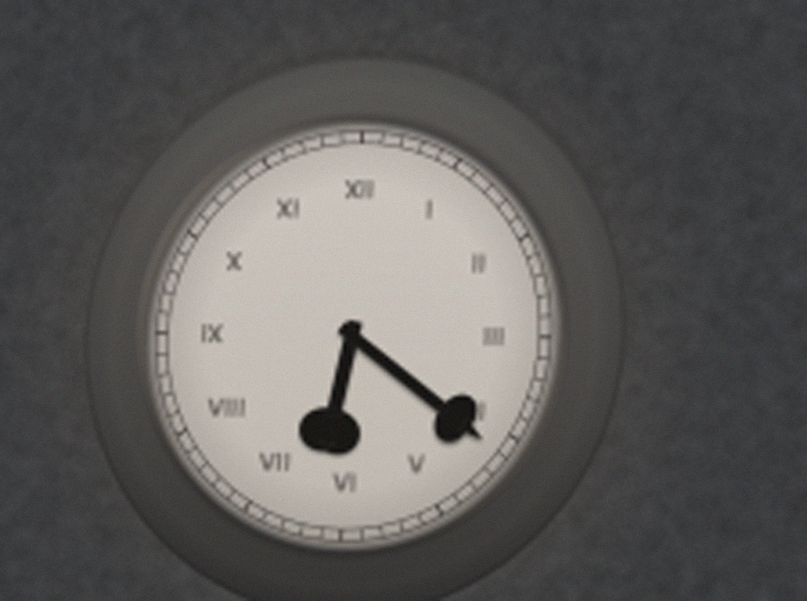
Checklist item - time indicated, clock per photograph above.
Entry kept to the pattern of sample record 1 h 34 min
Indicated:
6 h 21 min
